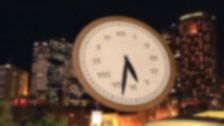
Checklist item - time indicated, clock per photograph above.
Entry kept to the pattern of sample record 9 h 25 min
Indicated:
5 h 33 min
